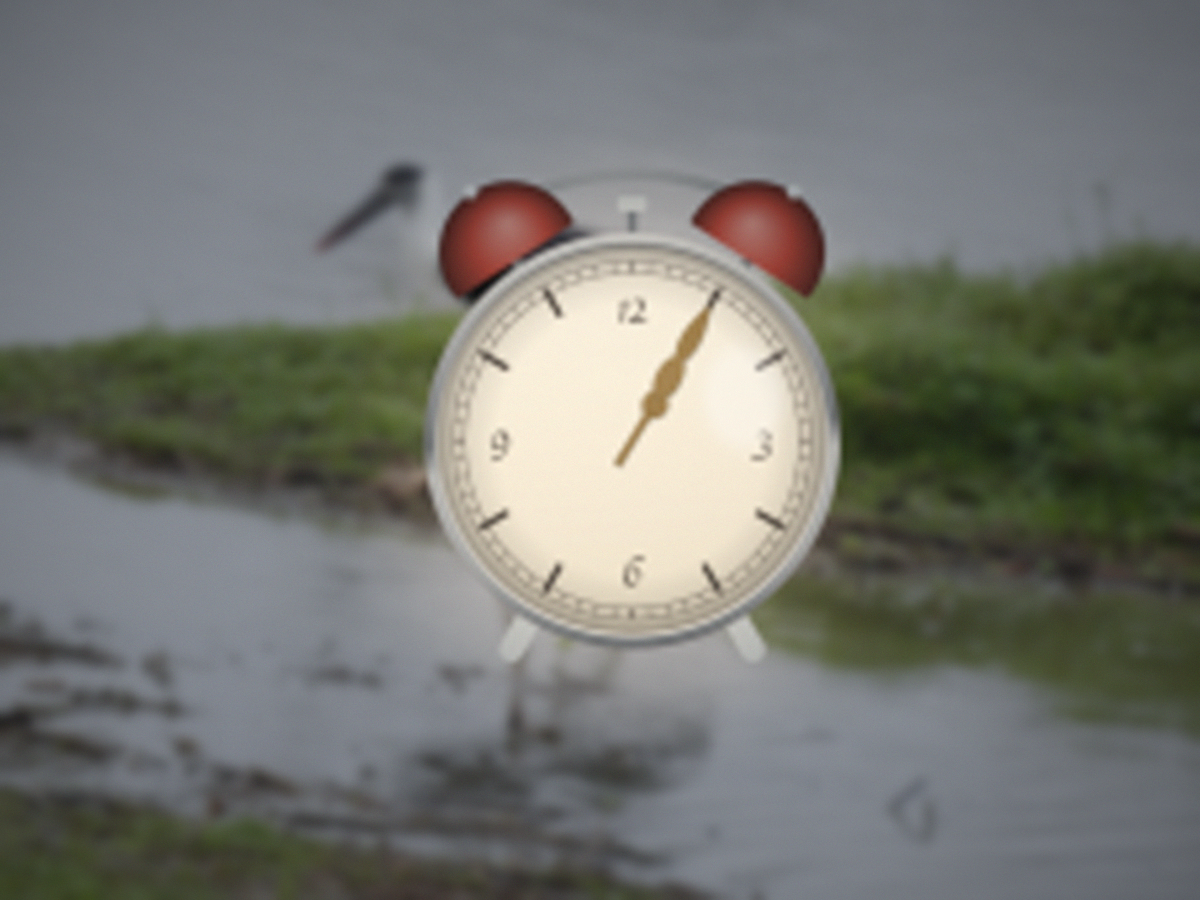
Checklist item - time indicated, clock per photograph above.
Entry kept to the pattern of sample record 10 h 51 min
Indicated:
1 h 05 min
